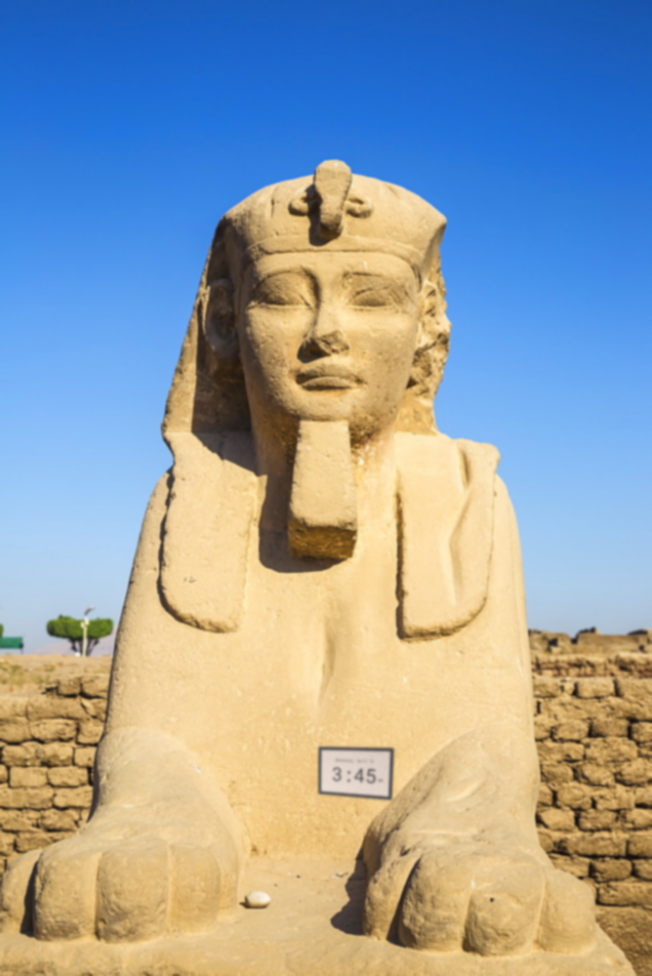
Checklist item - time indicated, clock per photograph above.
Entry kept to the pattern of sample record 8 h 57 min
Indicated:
3 h 45 min
